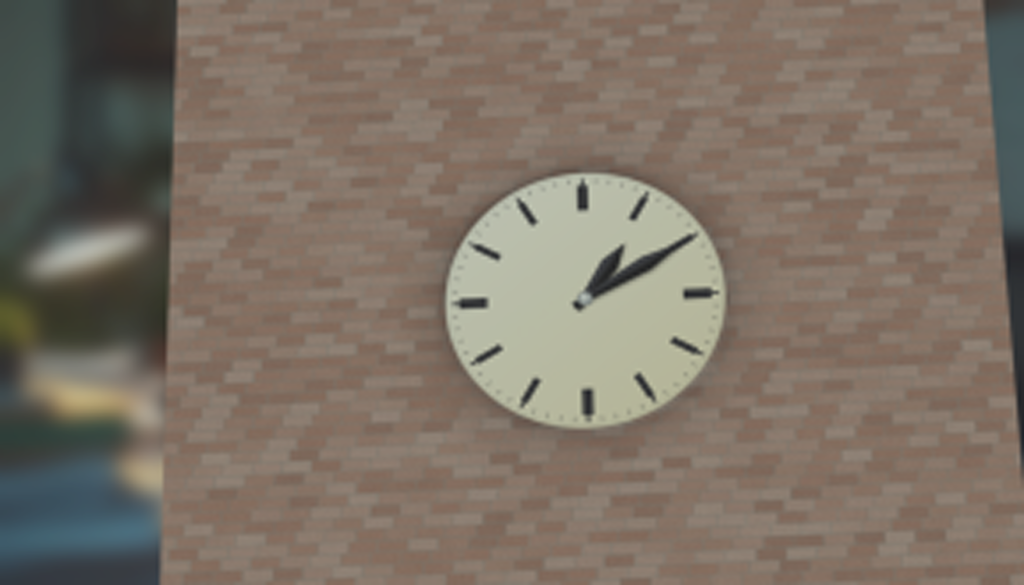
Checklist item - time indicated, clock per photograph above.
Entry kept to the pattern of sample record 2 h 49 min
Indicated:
1 h 10 min
